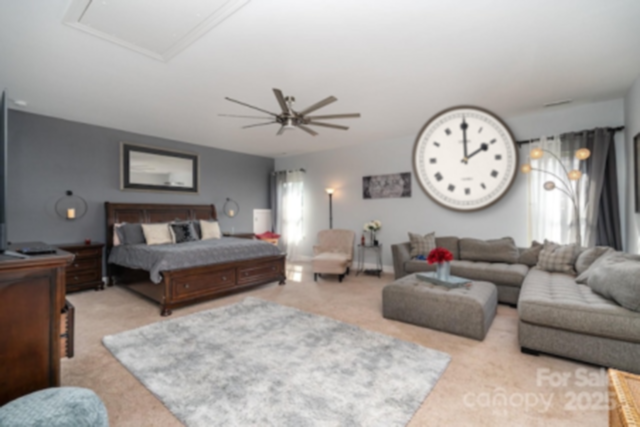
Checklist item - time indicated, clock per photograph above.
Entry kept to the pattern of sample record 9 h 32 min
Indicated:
2 h 00 min
